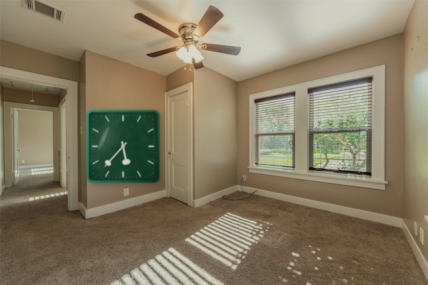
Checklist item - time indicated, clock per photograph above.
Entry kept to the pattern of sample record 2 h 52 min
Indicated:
5 h 37 min
